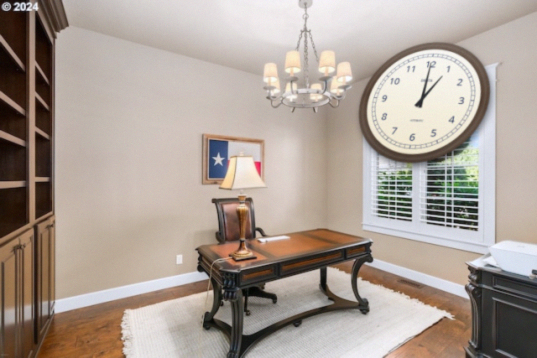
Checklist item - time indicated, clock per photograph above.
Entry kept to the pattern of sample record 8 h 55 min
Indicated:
1 h 00 min
